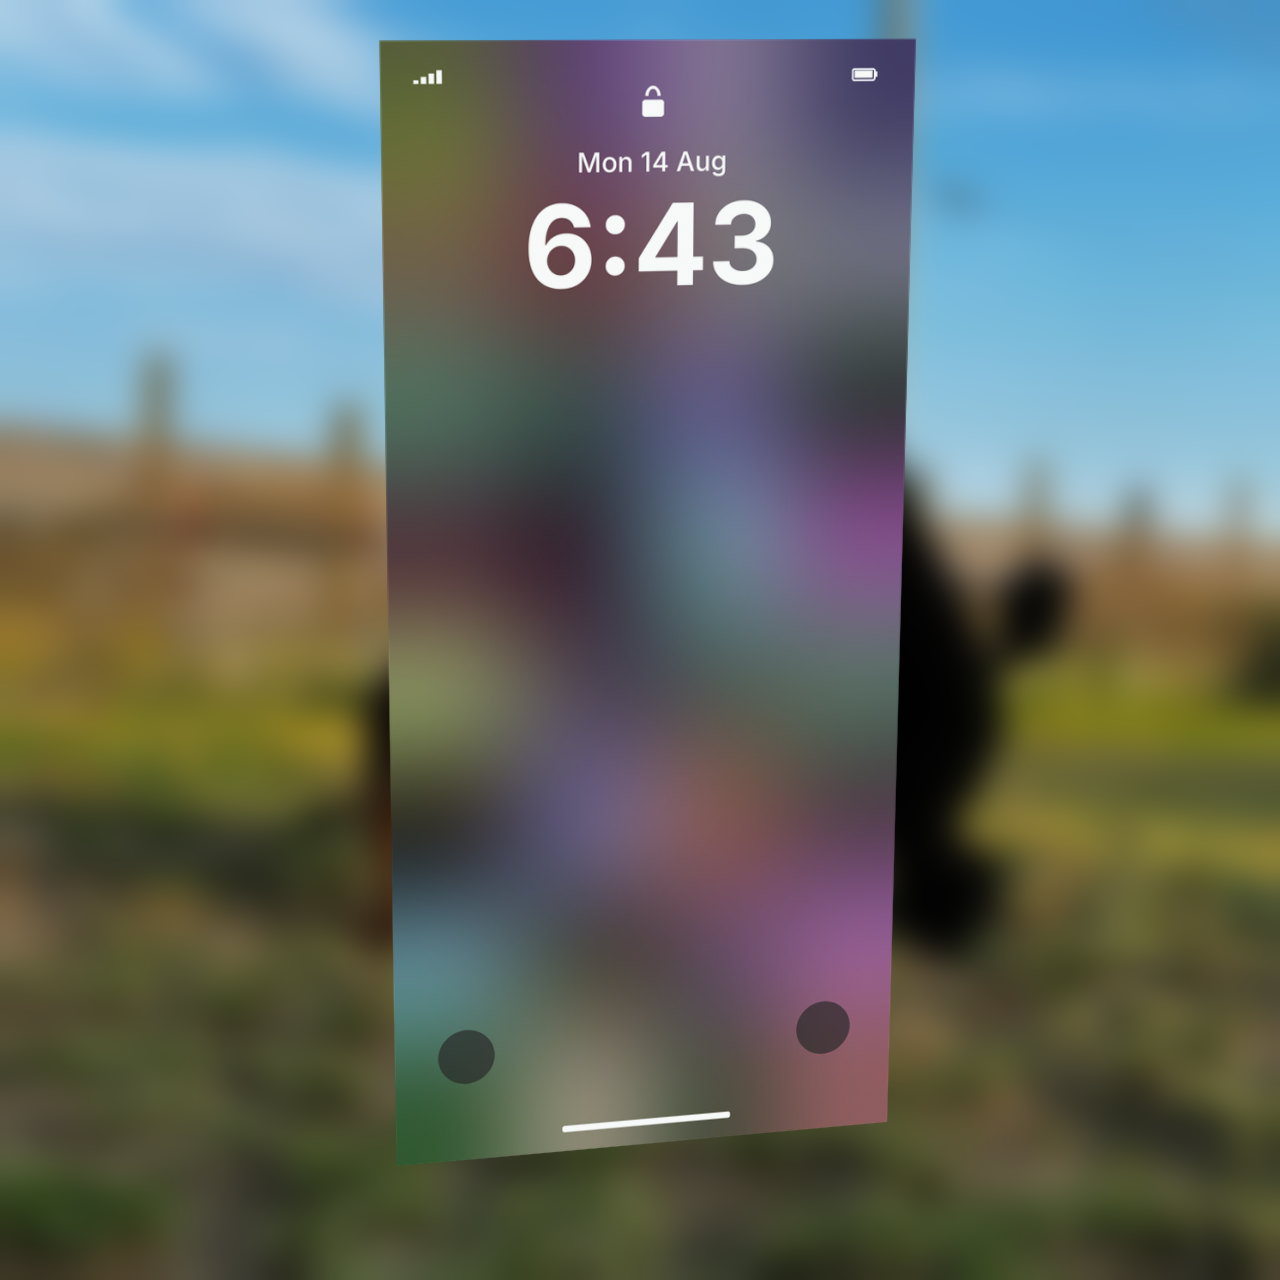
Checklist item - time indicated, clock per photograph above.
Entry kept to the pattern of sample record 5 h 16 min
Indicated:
6 h 43 min
